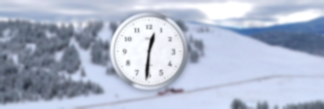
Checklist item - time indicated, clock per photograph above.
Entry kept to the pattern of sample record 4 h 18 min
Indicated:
12 h 31 min
